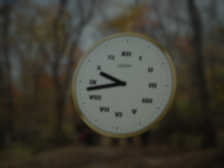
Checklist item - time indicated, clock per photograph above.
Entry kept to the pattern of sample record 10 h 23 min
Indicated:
9 h 43 min
